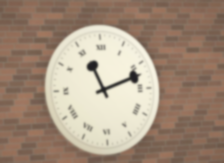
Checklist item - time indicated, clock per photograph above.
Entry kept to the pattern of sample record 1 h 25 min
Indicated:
11 h 12 min
